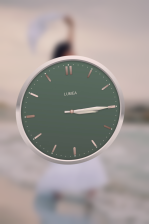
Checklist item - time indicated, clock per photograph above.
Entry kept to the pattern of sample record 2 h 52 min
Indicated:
3 h 15 min
